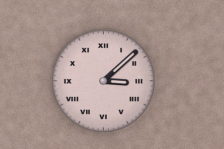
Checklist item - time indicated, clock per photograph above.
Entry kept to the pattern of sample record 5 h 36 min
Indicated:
3 h 08 min
